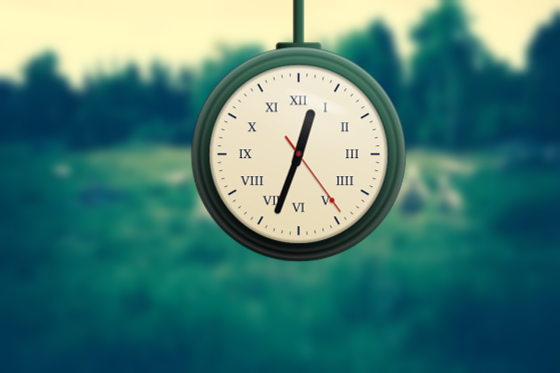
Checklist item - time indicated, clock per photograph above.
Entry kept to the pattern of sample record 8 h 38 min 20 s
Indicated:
12 h 33 min 24 s
